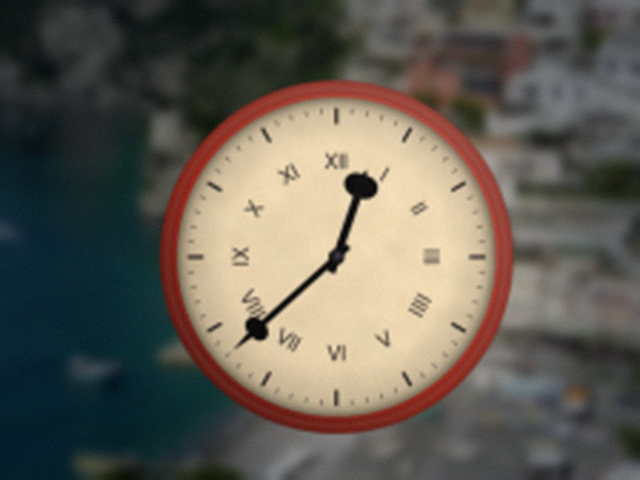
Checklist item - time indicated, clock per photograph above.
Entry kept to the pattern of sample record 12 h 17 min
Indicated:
12 h 38 min
